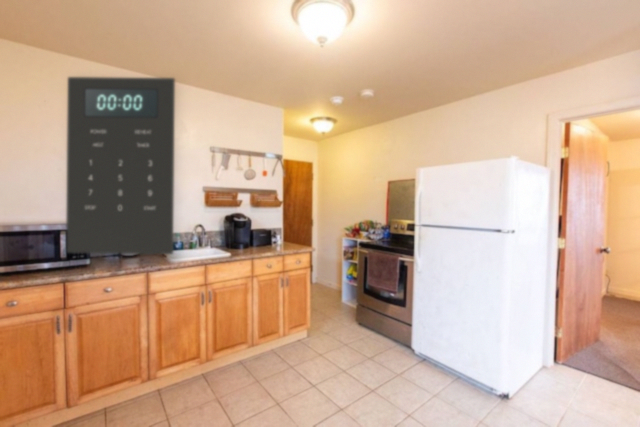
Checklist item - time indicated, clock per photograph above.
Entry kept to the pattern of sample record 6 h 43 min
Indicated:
0 h 00 min
